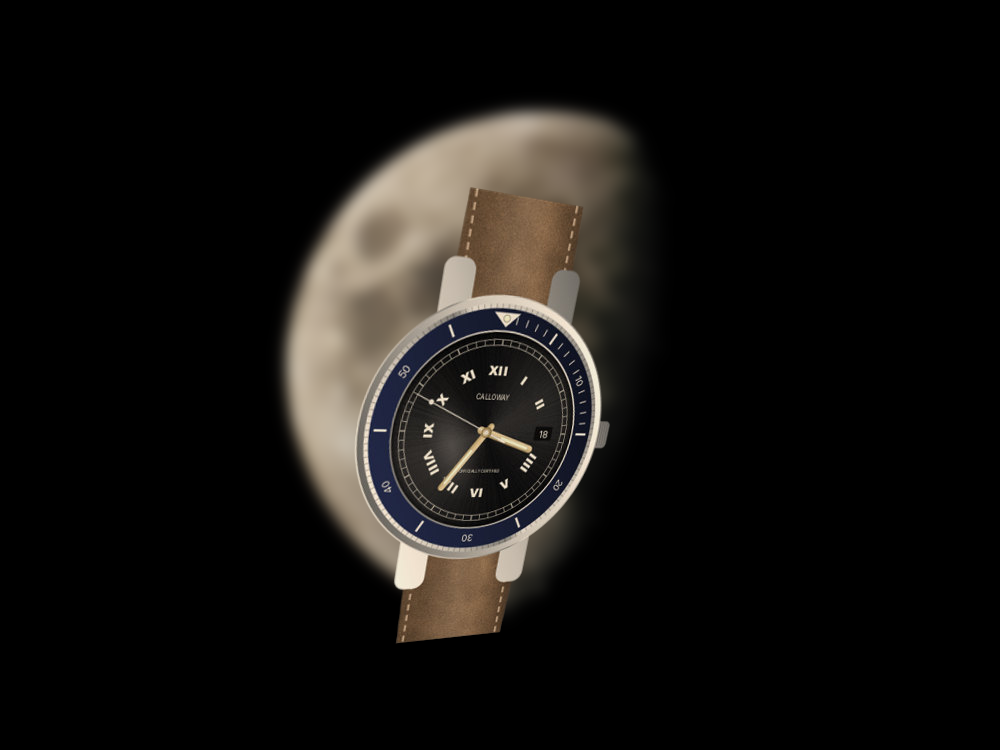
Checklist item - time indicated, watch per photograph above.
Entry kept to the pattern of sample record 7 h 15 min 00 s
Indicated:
3 h 35 min 49 s
